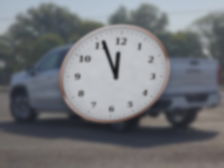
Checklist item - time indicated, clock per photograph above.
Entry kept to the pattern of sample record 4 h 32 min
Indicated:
11 h 56 min
